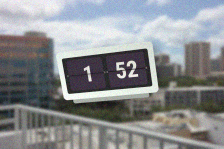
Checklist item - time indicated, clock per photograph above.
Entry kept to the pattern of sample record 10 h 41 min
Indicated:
1 h 52 min
